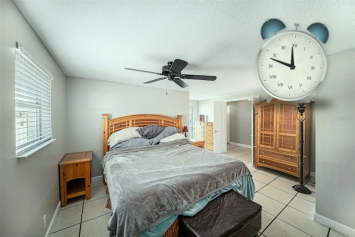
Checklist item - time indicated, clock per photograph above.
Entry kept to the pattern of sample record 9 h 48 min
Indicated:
11 h 48 min
